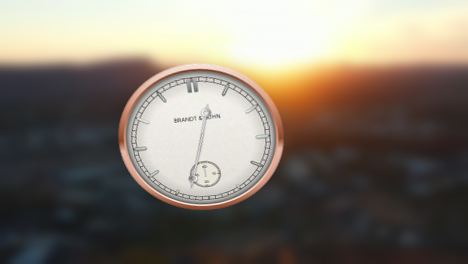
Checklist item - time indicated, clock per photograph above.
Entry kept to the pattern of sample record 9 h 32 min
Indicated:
12 h 33 min
